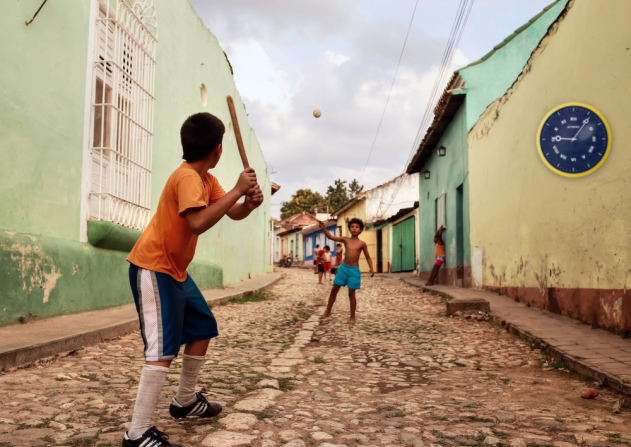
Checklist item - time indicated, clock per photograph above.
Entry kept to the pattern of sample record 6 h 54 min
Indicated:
9 h 06 min
